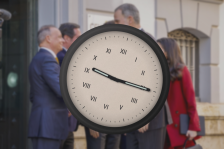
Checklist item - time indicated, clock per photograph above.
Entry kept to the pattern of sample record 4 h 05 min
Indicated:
9 h 15 min
